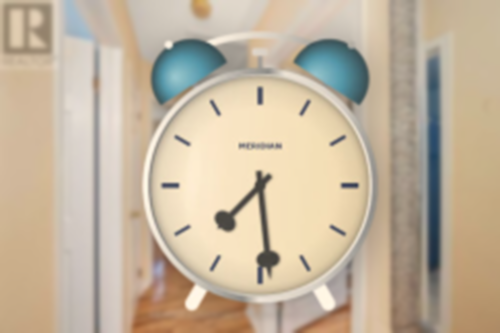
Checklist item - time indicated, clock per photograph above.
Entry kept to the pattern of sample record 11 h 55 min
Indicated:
7 h 29 min
